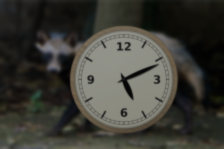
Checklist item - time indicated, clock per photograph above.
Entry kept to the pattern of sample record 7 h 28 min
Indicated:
5 h 11 min
